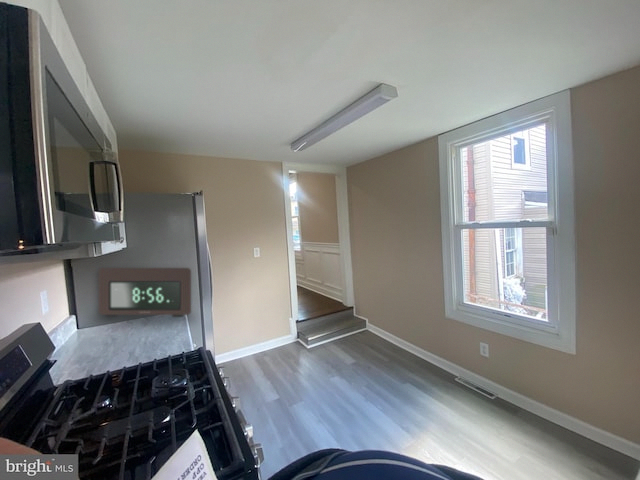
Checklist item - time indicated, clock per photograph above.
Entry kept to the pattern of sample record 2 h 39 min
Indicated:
8 h 56 min
